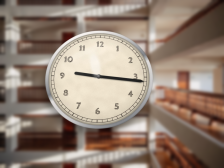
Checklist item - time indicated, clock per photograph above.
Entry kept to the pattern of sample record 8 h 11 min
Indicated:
9 h 16 min
